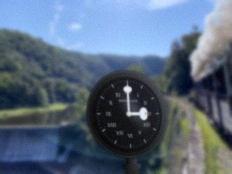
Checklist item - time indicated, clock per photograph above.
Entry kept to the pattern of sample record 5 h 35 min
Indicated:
3 h 00 min
